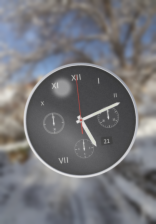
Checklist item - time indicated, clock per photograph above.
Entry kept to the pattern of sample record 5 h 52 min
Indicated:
5 h 12 min
